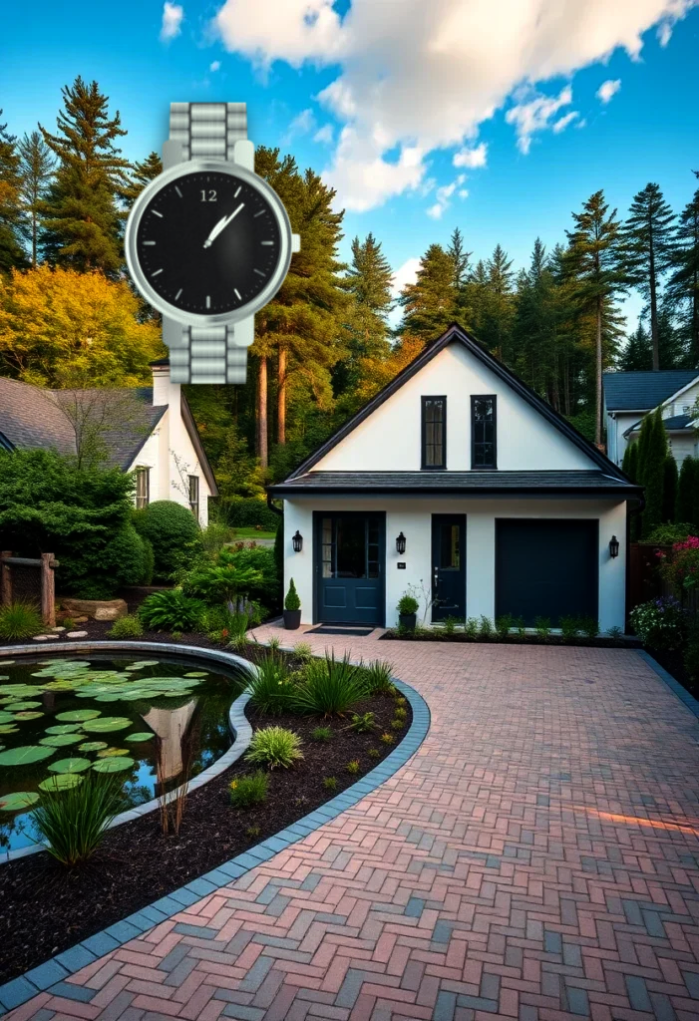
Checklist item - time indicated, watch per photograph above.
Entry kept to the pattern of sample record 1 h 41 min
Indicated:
1 h 07 min
